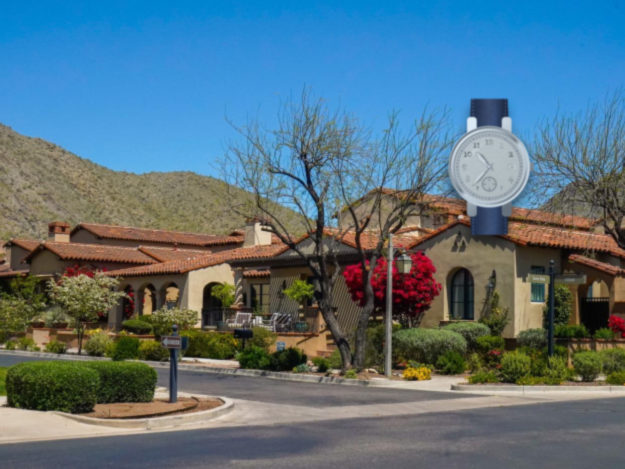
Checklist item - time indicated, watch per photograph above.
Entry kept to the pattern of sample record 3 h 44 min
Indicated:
10 h 37 min
